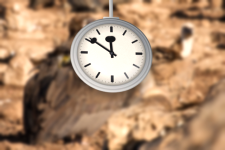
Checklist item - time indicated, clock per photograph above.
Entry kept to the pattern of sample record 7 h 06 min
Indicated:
11 h 51 min
